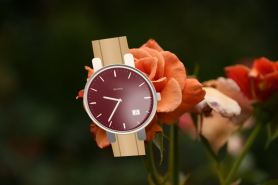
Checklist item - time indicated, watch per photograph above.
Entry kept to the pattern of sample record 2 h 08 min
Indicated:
9 h 36 min
